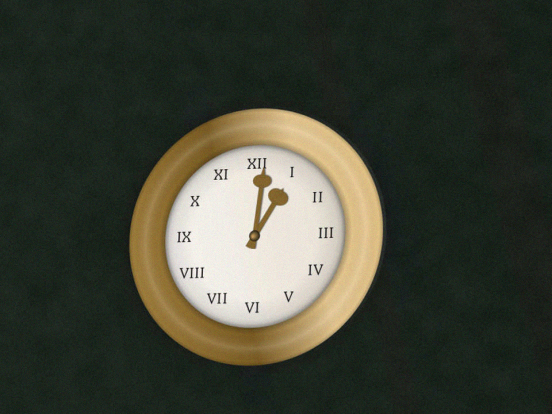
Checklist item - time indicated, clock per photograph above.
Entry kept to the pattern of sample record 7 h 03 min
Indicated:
1 h 01 min
